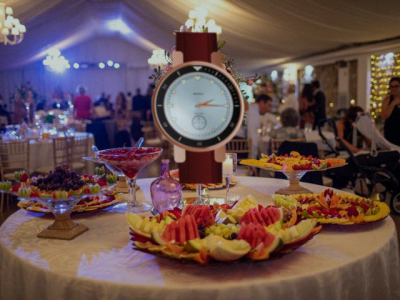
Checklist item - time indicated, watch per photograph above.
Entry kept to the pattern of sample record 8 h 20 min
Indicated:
2 h 15 min
